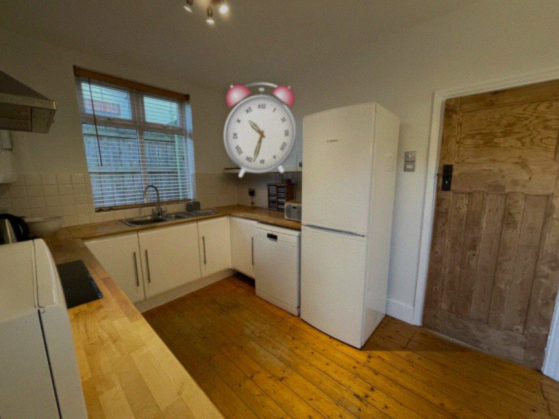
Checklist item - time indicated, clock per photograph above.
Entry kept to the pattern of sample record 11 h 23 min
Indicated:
10 h 33 min
